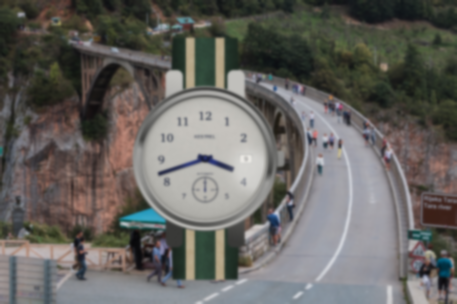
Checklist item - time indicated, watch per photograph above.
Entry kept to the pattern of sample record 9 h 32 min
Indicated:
3 h 42 min
